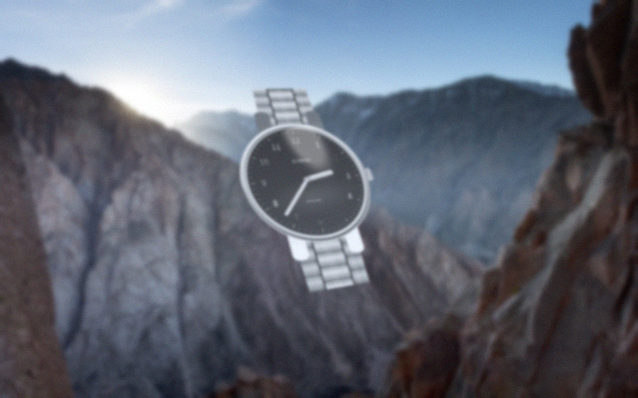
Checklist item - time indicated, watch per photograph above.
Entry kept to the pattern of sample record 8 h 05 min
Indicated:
2 h 37 min
